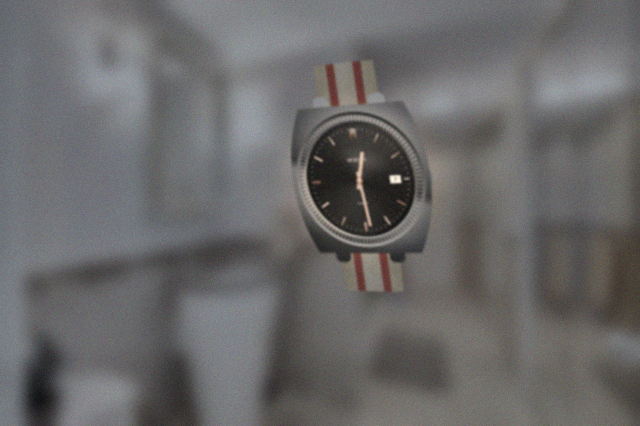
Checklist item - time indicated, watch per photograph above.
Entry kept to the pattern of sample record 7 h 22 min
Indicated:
12 h 29 min
